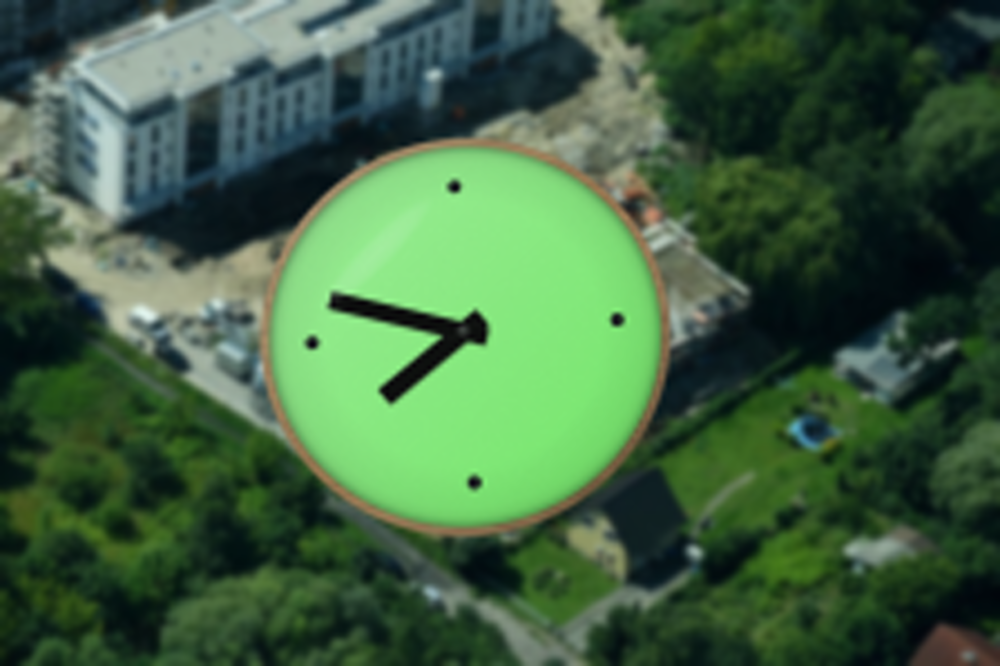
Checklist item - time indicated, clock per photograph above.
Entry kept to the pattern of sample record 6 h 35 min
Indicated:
7 h 48 min
